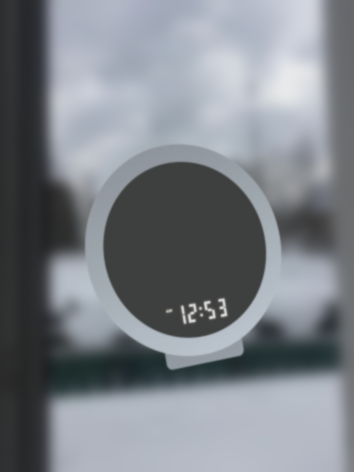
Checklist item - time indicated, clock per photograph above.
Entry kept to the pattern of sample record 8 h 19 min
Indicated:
12 h 53 min
